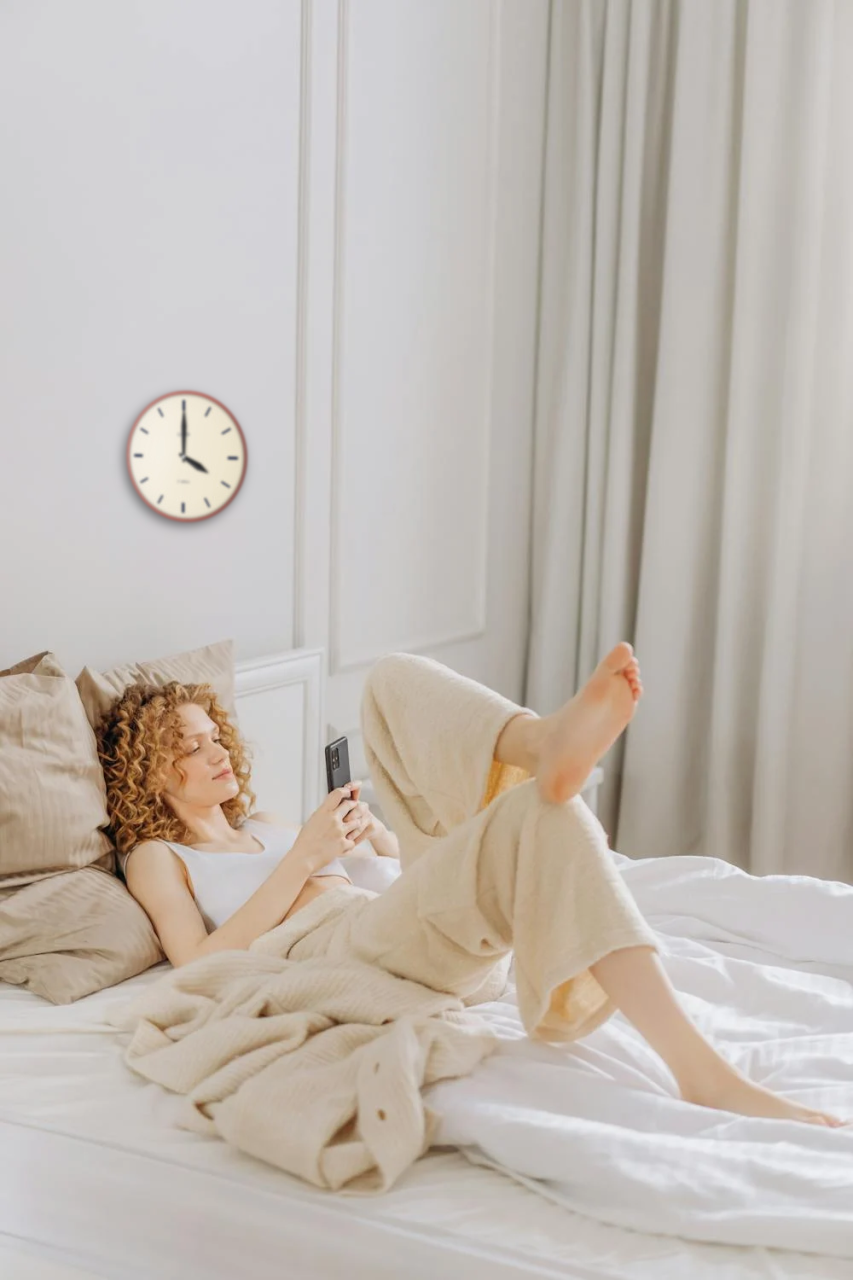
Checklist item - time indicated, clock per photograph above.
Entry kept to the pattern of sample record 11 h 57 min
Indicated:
4 h 00 min
